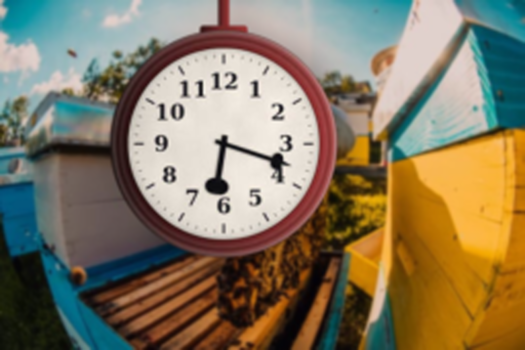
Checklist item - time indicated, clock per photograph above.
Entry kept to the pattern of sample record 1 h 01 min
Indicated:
6 h 18 min
